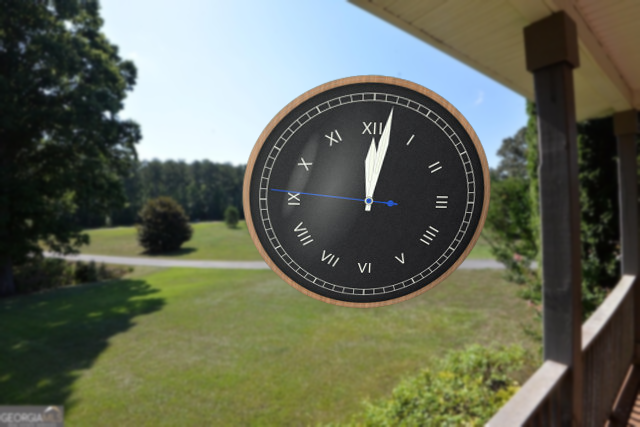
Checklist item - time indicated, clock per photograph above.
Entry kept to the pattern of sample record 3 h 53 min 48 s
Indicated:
12 h 01 min 46 s
